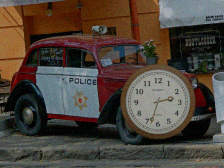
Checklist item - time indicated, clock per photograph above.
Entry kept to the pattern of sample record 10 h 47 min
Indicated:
2 h 33 min
